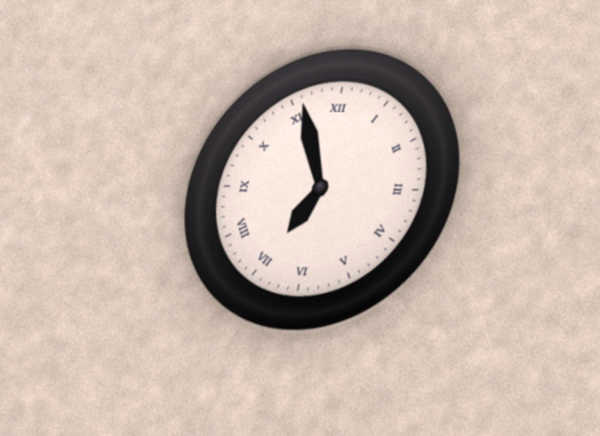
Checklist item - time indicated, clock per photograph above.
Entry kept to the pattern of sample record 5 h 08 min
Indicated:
6 h 56 min
